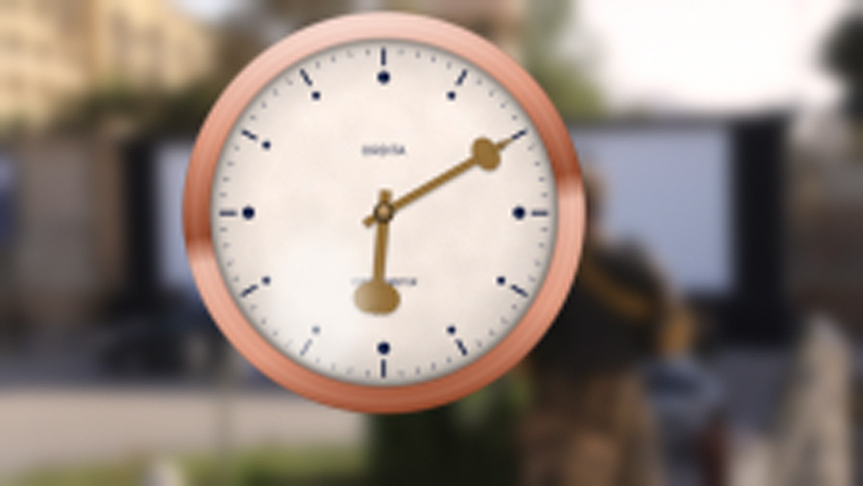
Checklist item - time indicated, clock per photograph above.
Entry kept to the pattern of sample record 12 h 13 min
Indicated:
6 h 10 min
